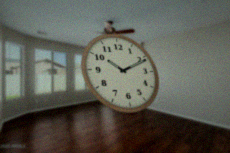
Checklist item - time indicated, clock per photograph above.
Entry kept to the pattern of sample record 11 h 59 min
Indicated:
10 h 11 min
